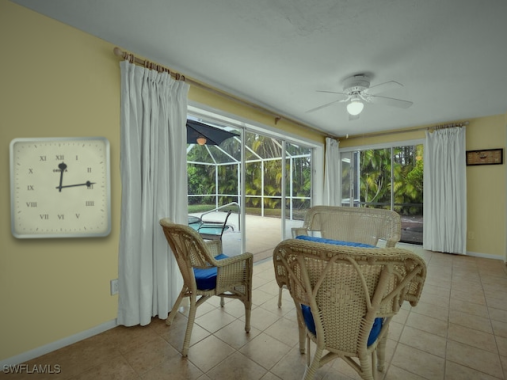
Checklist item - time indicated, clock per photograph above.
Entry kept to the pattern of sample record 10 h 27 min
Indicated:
12 h 14 min
